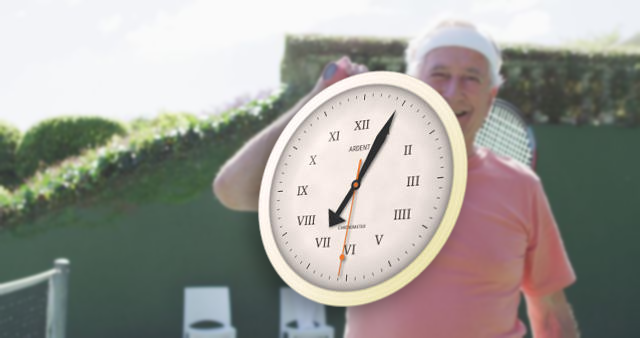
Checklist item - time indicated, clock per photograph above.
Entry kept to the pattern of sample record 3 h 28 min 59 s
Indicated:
7 h 04 min 31 s
